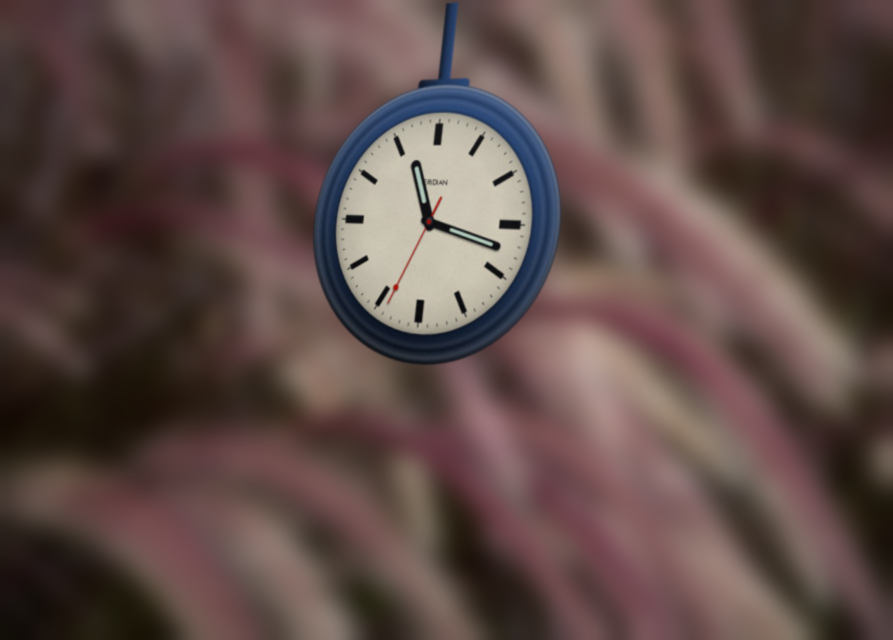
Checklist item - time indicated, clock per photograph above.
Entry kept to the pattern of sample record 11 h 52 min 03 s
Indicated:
11 h 17 min 34 s
